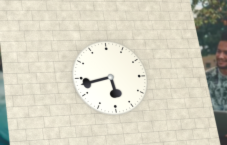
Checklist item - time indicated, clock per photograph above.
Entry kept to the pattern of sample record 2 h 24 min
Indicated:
5 h 43 min
